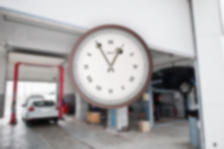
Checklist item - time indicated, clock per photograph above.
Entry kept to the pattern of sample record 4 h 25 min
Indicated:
12 h 55 min
